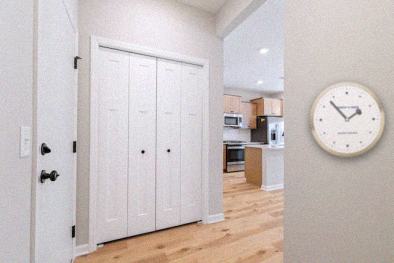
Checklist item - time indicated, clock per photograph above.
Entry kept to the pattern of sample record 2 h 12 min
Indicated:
1 h 53 min
